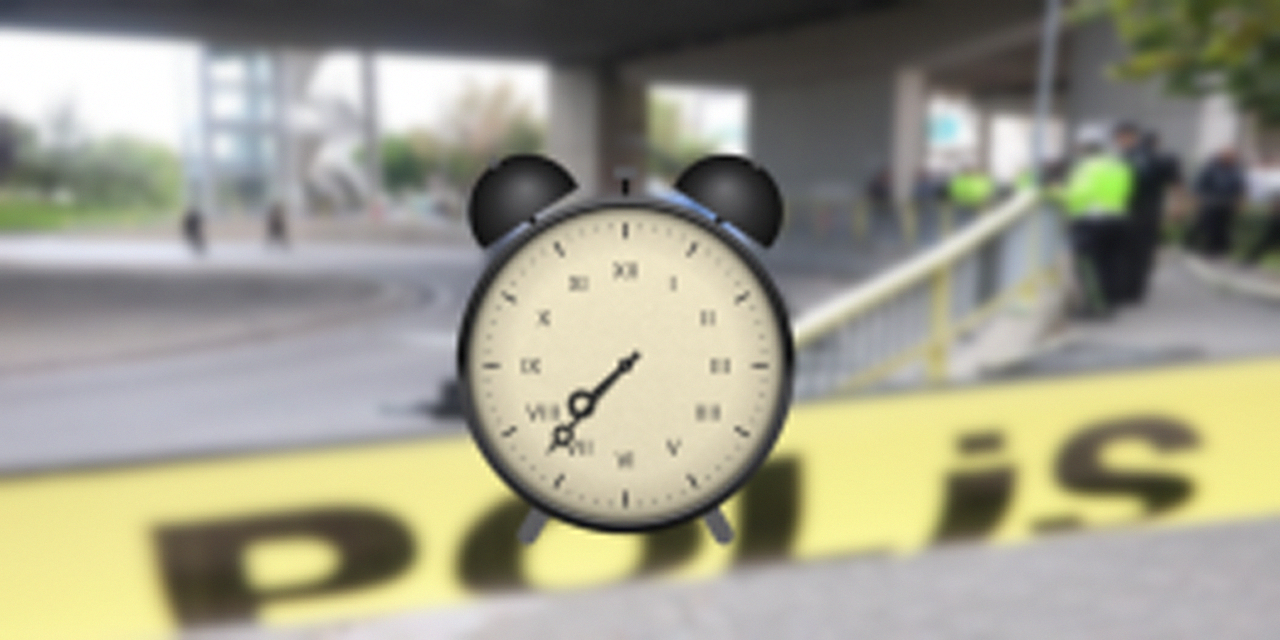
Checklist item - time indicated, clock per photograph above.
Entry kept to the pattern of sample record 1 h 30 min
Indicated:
7 h 37 min
